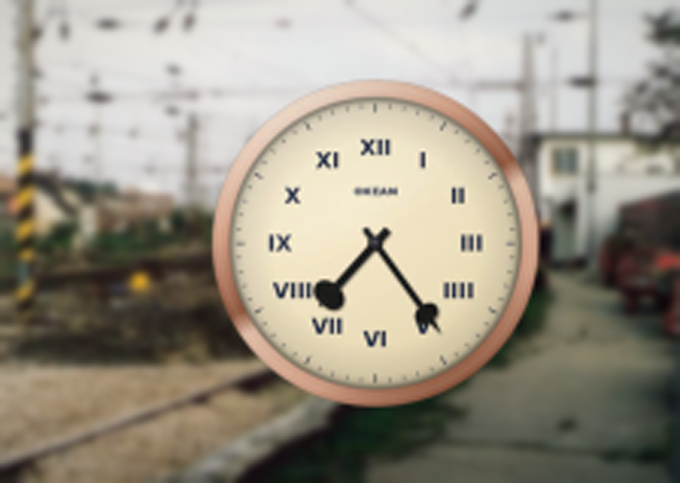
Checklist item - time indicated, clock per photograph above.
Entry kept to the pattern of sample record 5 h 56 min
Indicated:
7 h 24 min
